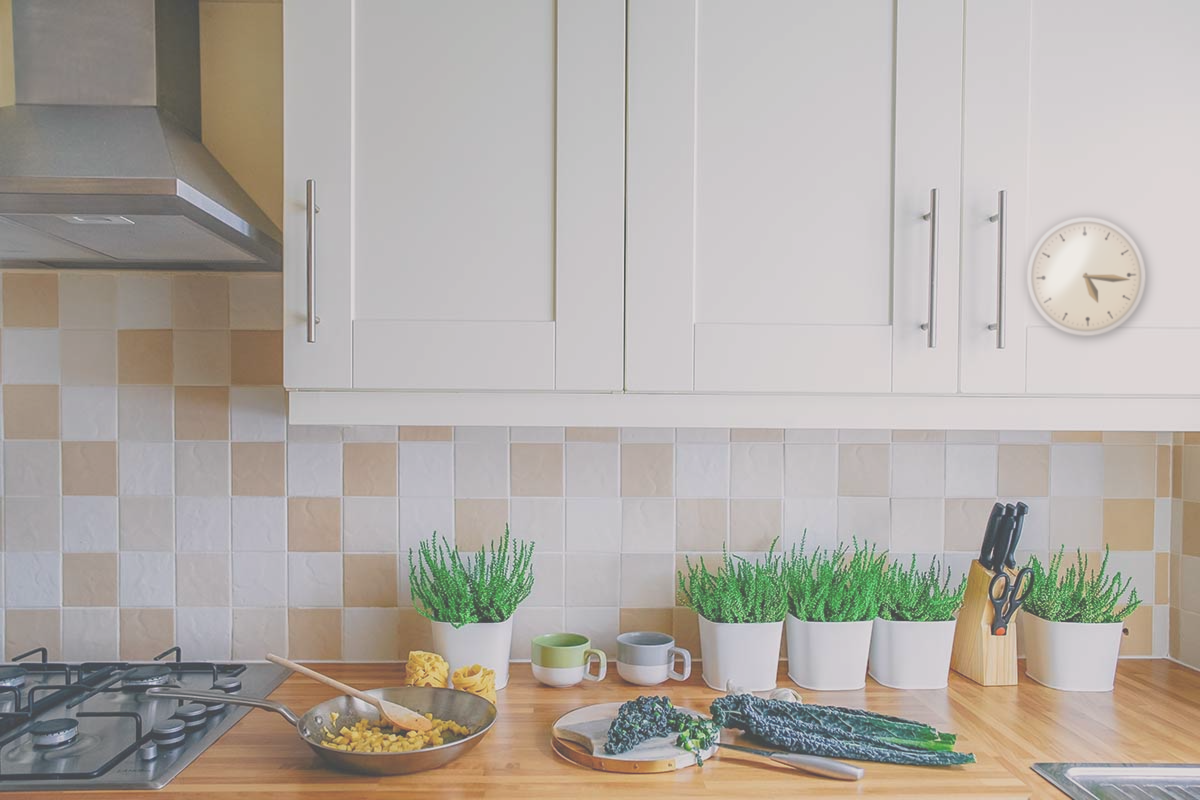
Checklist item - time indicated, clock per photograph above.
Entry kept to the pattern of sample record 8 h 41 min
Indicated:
5 h 16 min
